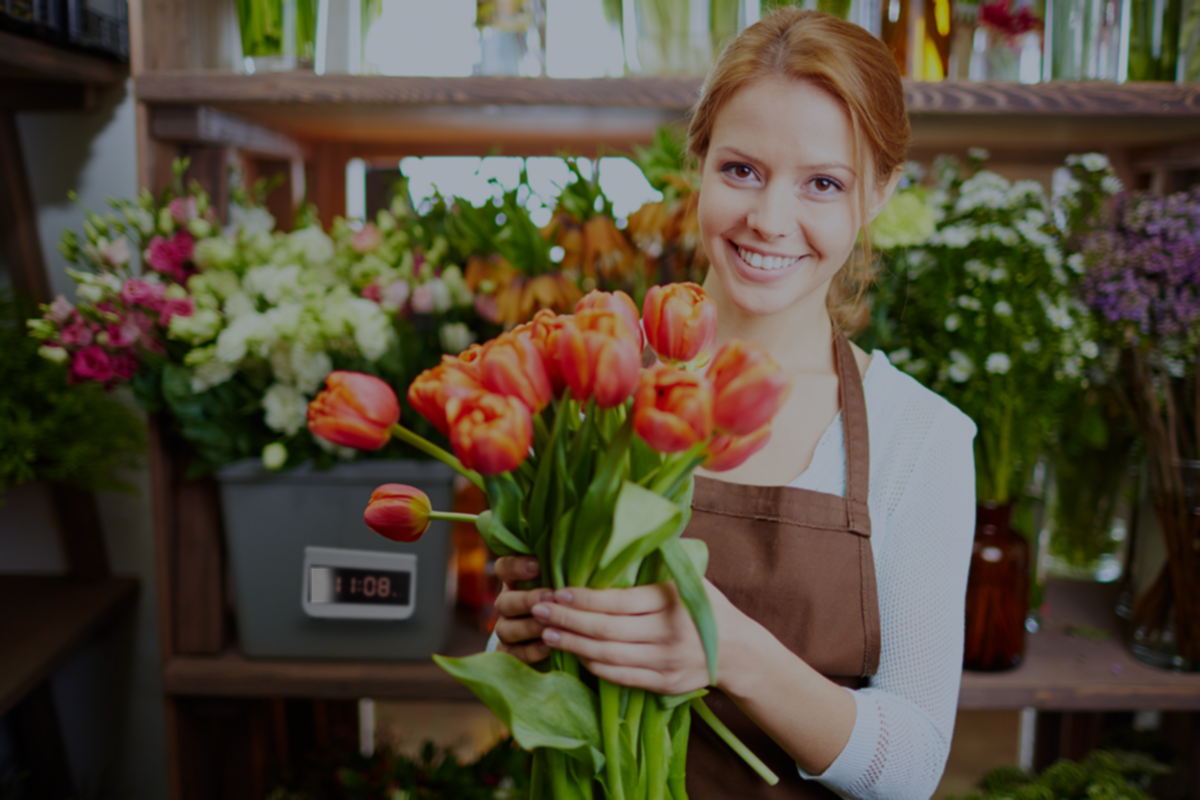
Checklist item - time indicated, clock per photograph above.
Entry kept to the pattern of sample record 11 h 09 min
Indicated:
11 h 08 min
